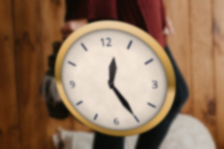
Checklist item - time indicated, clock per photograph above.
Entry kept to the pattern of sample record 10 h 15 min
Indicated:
12 h 25 min
